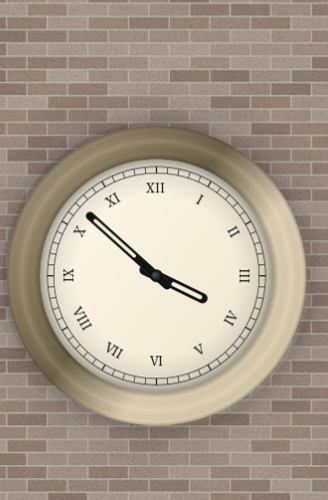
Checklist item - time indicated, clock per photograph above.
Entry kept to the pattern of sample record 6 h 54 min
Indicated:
3 h 52 min
